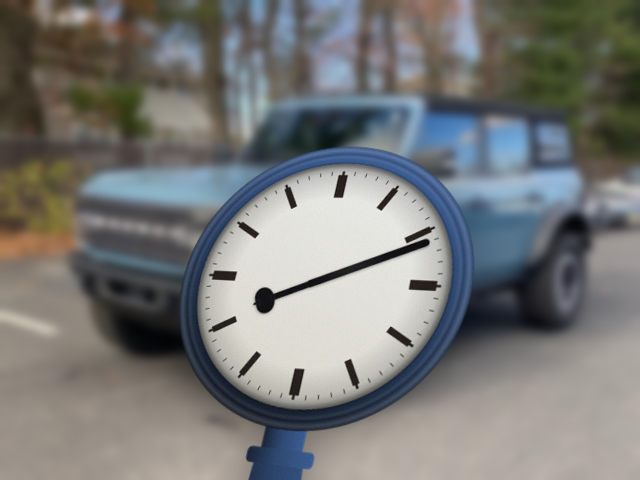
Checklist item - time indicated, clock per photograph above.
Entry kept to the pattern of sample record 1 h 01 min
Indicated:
8 h 11 min
